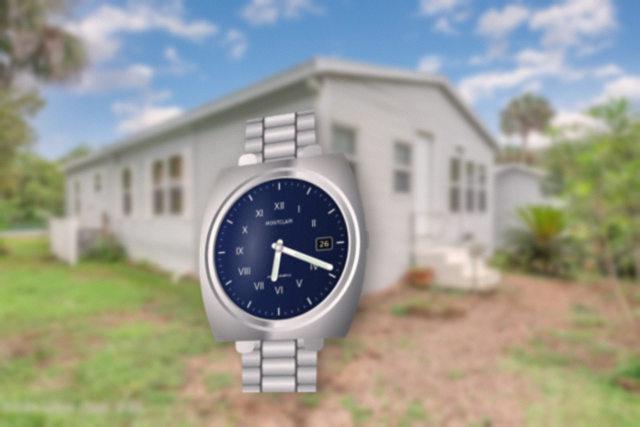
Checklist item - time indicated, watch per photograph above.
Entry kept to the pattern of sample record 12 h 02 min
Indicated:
6 h 19 min
